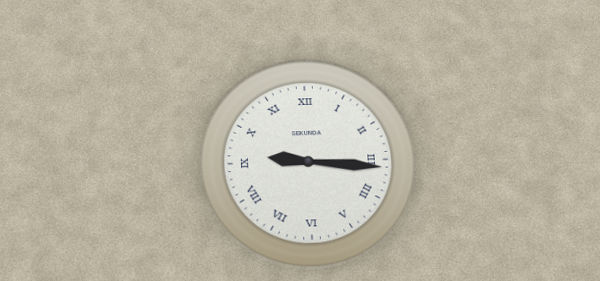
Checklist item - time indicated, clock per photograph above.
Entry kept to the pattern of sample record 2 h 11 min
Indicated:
9 h 16 min
